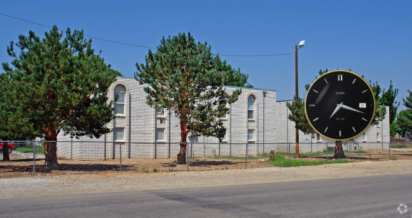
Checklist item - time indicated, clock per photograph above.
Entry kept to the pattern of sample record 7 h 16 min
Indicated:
7 h 18 min
